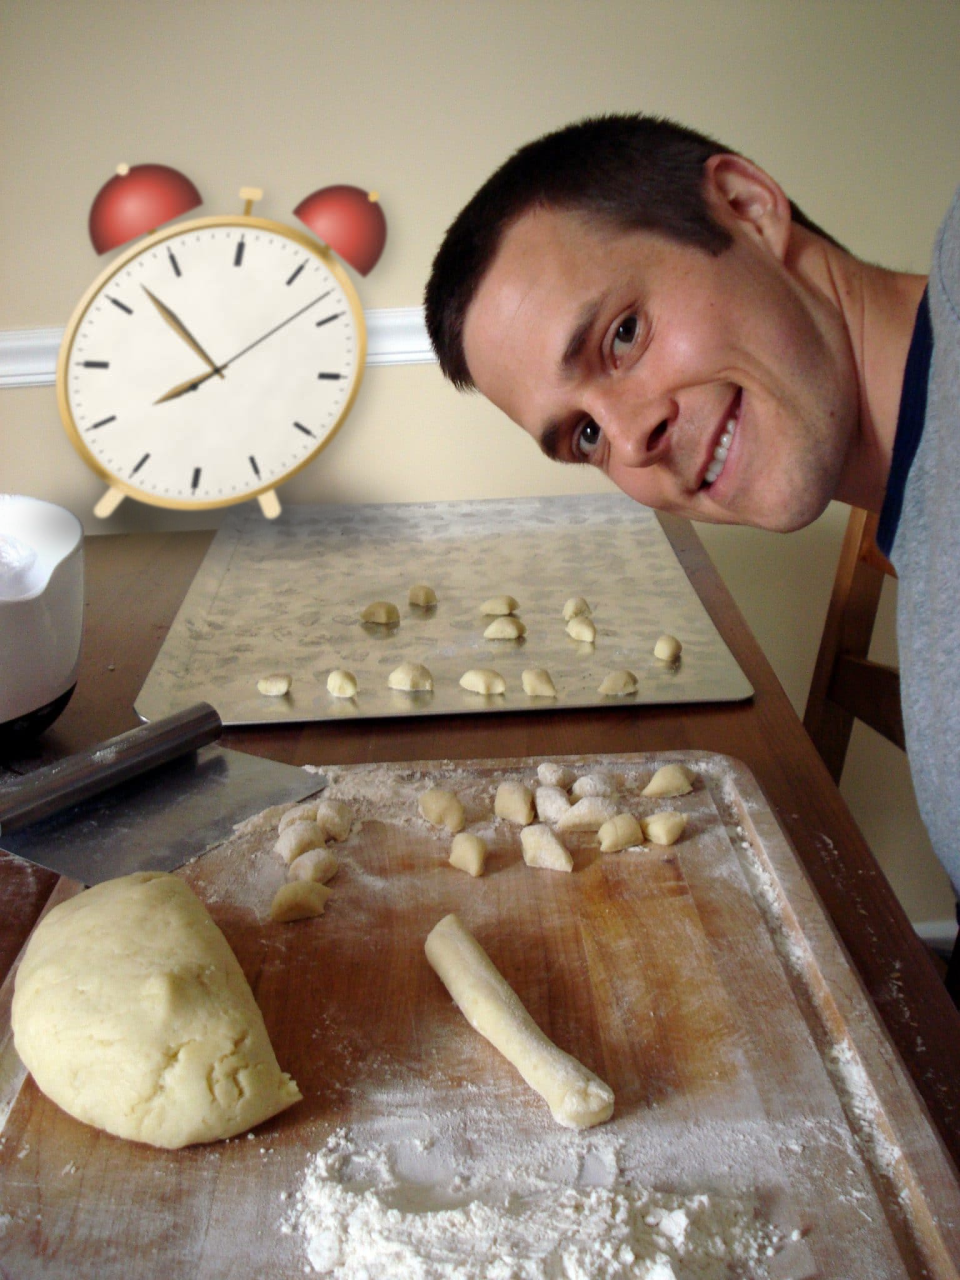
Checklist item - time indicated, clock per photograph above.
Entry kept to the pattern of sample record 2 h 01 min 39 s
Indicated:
7 h 52 min 08 s
